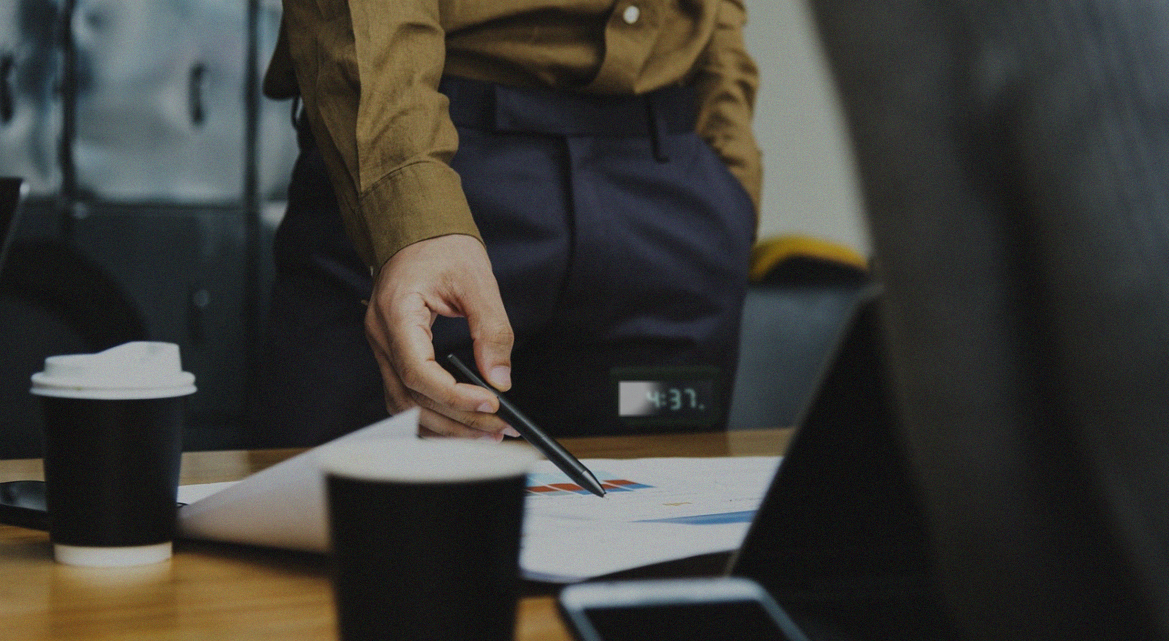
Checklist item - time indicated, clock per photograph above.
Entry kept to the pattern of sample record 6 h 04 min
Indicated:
4 h 37 min
